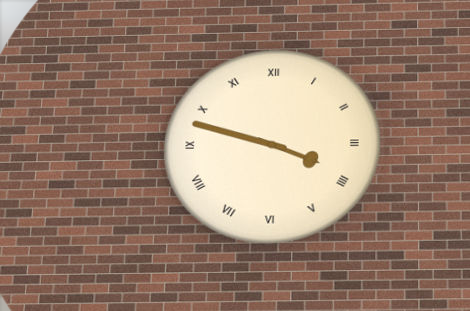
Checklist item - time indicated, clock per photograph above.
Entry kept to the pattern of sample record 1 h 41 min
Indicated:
3 h 48 min
